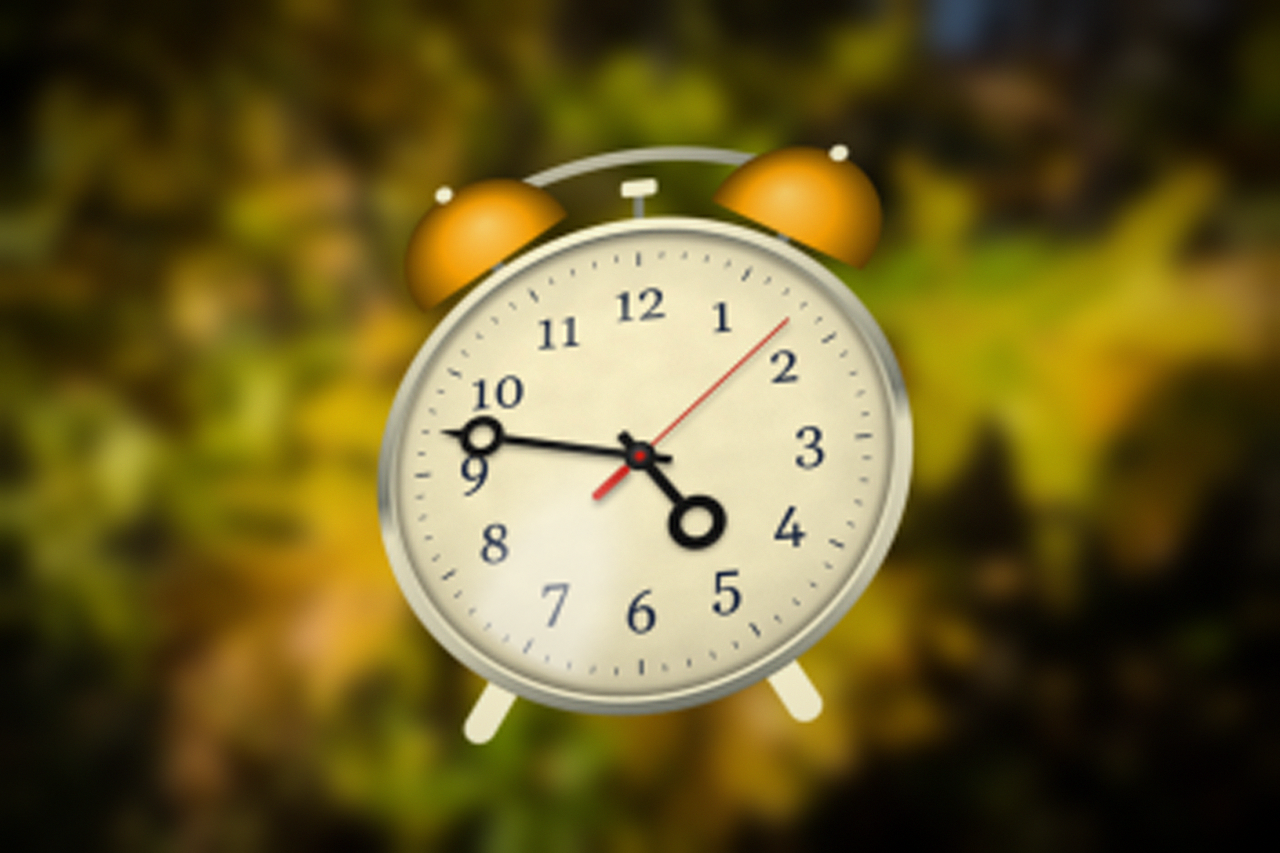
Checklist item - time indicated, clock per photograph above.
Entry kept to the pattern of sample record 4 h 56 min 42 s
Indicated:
4 h 47 min 08 s
